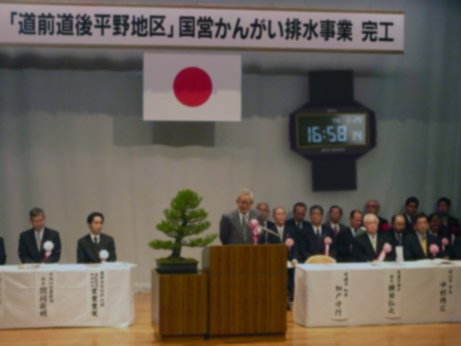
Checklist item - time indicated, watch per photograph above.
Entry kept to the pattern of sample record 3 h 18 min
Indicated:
16 h 58 min
